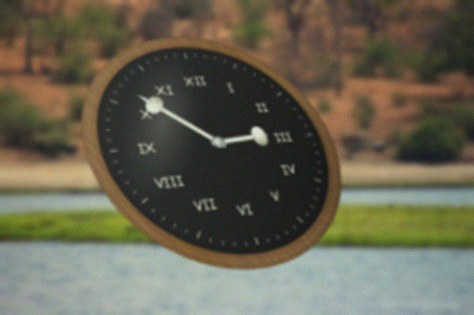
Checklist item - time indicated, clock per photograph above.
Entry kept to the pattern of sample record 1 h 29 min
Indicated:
2 h 52 min
